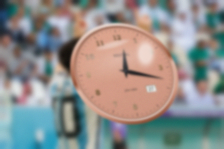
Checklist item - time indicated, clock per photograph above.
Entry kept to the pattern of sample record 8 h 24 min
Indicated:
12 h 18 min
